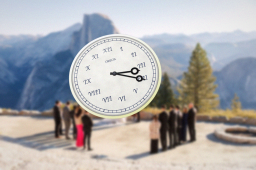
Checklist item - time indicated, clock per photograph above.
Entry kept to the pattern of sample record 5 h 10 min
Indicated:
3 h 20 min
